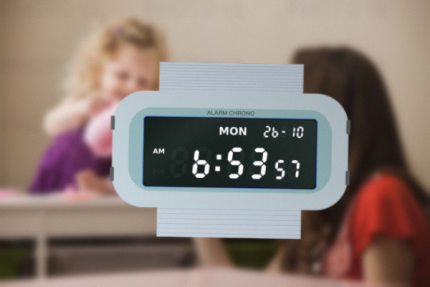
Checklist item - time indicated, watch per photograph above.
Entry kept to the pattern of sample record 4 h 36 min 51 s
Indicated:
6 h 53 min 57 s
